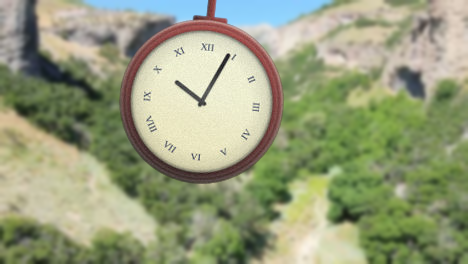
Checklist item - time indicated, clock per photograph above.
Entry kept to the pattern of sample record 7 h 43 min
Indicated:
10 h 04 min
